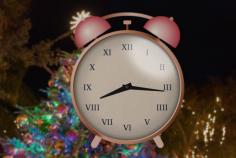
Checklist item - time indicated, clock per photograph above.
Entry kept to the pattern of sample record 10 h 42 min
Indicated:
8 h 16 min
